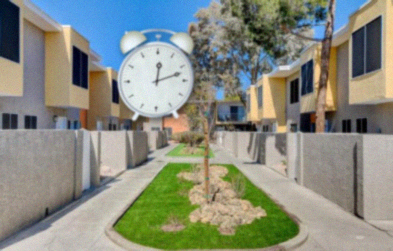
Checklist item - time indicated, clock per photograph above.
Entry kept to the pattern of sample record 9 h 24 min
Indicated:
12 h 12 min
